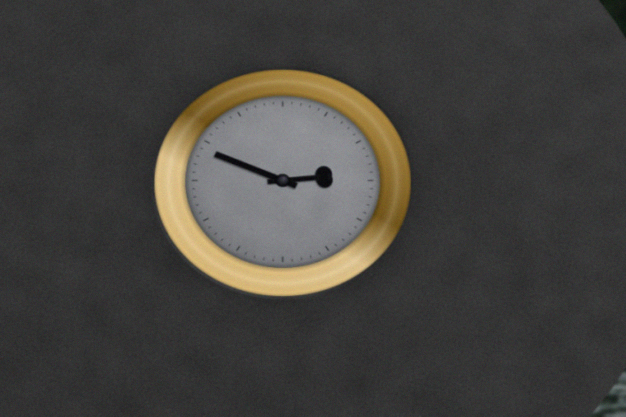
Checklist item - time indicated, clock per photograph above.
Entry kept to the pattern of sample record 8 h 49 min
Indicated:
2 h 49 min
